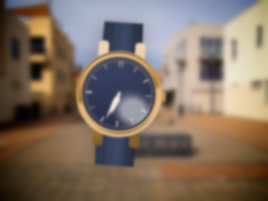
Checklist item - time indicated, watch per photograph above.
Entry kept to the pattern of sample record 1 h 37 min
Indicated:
6 h 34 min
